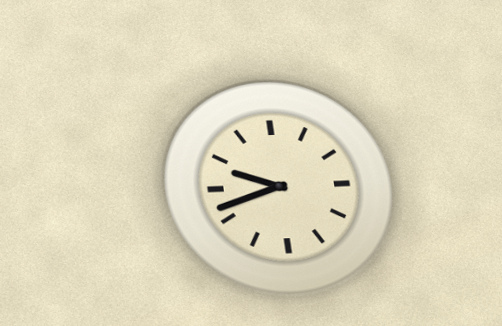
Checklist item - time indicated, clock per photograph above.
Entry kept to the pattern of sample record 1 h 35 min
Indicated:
9 h 42 min
